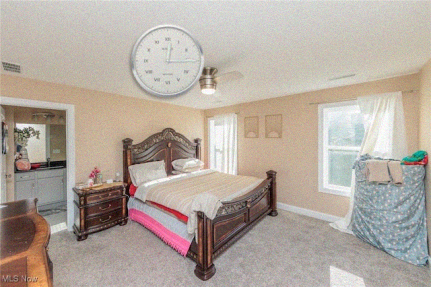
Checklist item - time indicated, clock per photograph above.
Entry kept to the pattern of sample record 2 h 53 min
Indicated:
12 h 15 min
